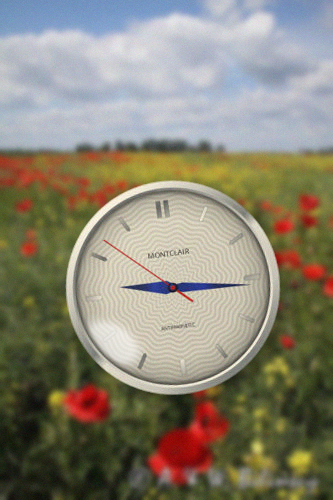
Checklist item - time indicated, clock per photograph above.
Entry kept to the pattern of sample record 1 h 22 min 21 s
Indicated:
9 h 15 min 52 s
